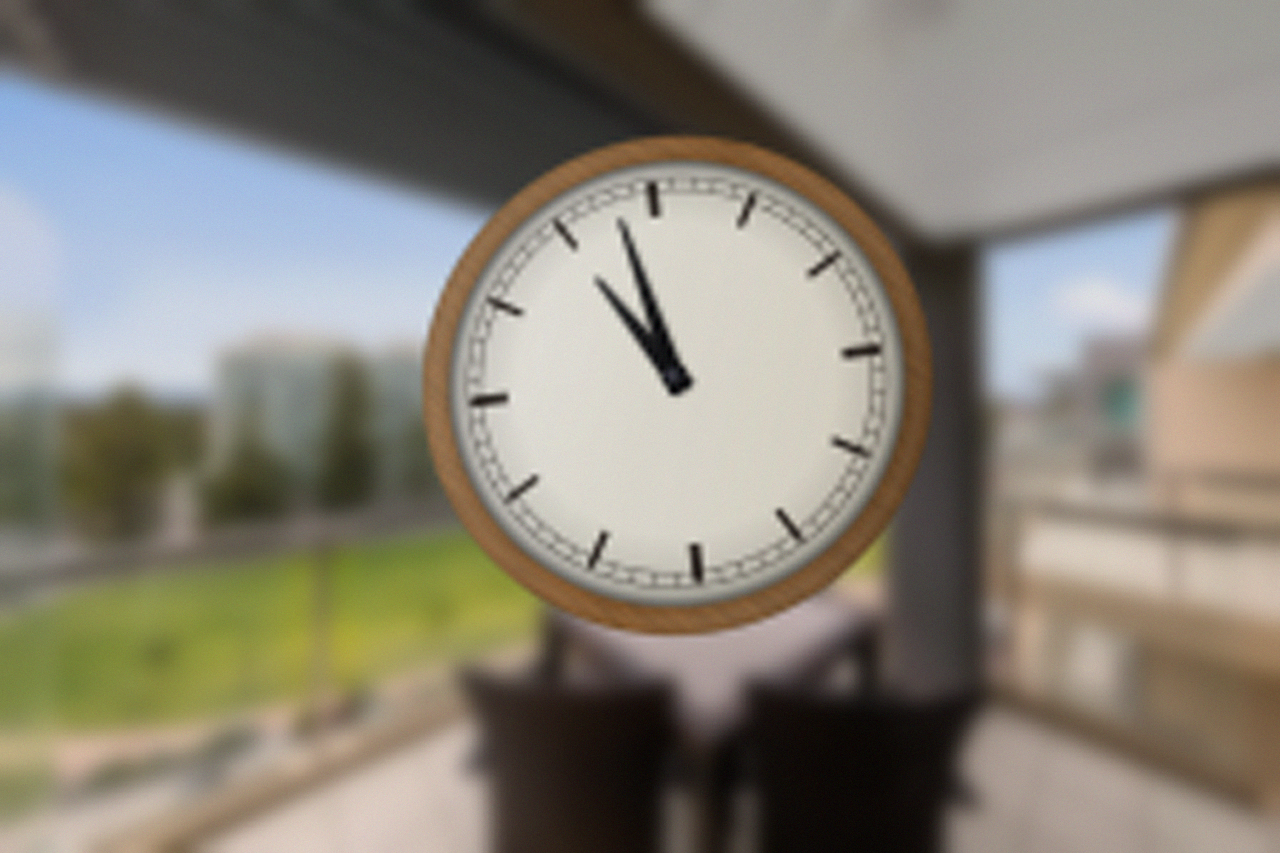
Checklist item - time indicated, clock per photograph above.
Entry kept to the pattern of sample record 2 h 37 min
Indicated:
10 h 58 min
